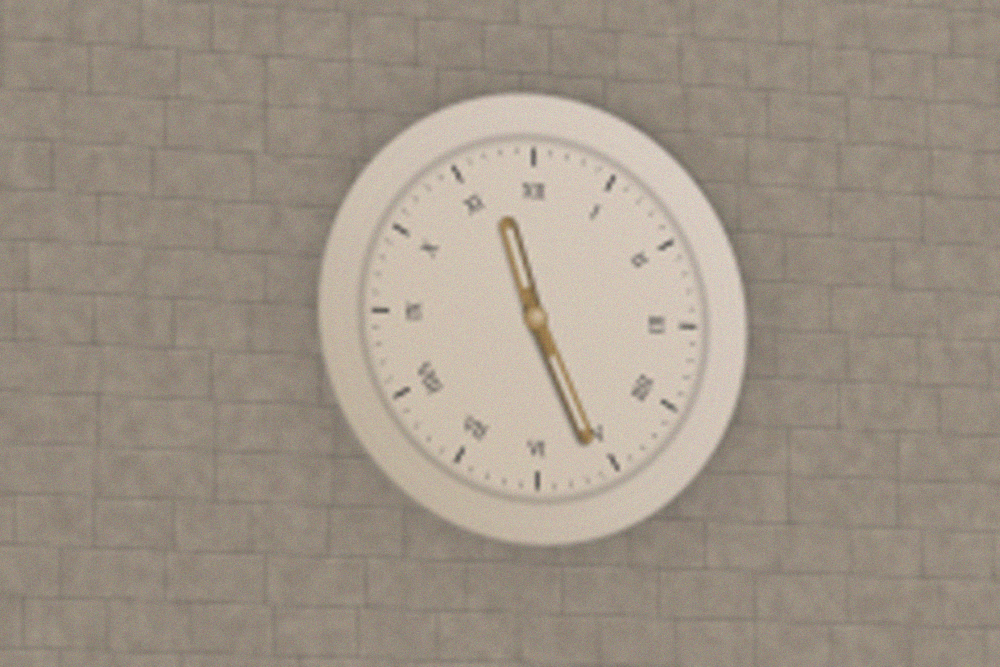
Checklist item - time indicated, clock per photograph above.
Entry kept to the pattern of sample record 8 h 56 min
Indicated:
11 h 26 min
